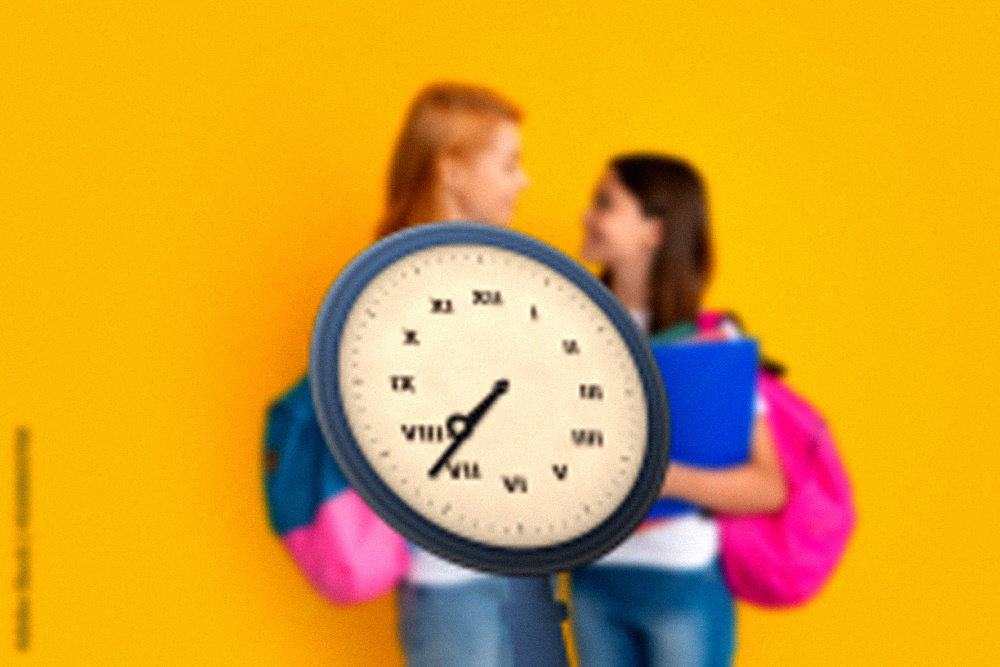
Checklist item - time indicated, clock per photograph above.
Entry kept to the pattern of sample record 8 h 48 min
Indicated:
7 h 37 min
